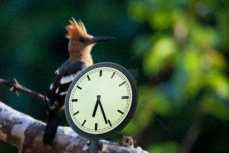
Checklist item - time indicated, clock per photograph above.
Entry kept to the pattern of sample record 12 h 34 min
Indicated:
6 h 26 min
